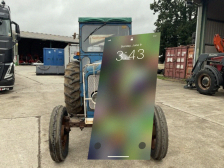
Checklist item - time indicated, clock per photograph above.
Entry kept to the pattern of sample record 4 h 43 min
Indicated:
3 h 43 min
